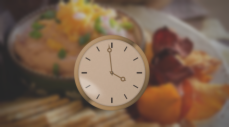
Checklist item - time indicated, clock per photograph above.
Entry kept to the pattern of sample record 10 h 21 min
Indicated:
3 h 59 min
